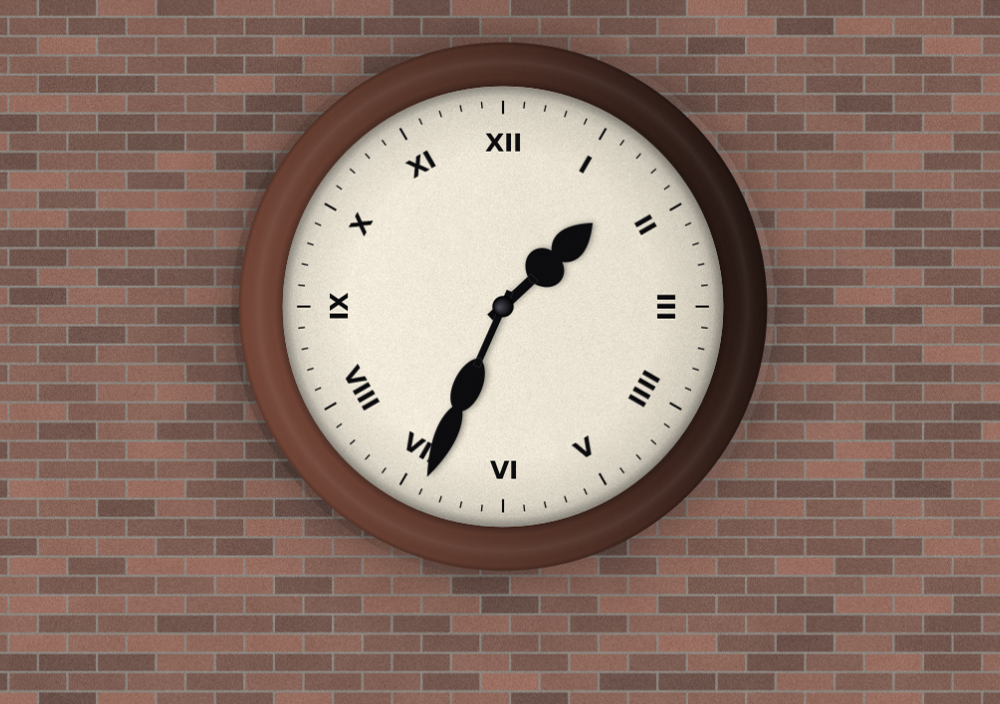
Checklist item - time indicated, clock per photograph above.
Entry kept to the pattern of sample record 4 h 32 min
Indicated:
1 h 34 min
